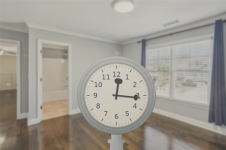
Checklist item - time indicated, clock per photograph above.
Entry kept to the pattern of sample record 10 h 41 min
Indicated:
12 h 16 min
